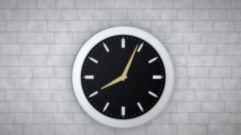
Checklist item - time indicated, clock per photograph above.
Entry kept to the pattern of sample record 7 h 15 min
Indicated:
8 h 04 min
